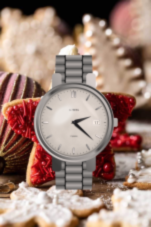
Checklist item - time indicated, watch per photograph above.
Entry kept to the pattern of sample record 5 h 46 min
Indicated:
2 h 22 min
